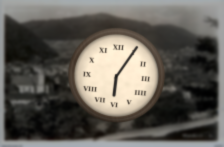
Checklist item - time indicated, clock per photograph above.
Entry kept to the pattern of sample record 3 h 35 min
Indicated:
6 h 05 min
